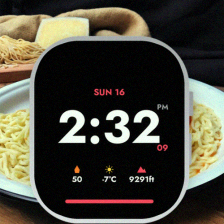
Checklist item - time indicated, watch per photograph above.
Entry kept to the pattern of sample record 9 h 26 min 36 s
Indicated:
2 h 32 min 09 s
